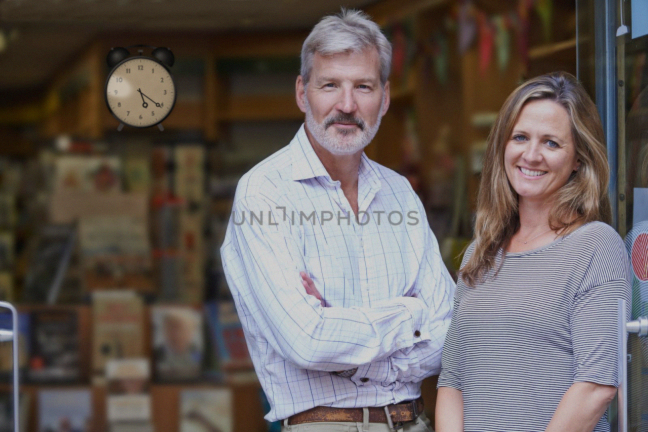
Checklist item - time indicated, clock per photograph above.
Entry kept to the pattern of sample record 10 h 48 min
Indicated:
5 h 21 min
